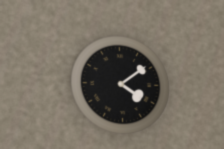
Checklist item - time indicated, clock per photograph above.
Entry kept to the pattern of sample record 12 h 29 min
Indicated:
4 h 09 min
